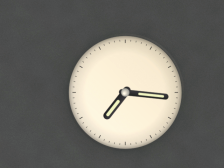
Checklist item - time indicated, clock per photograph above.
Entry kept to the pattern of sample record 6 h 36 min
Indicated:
7 h 16 min
